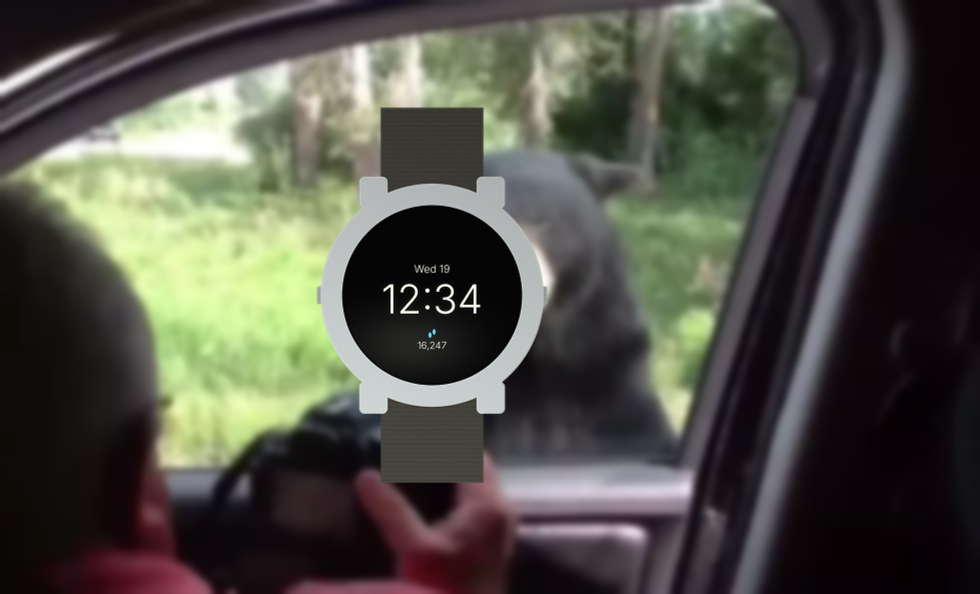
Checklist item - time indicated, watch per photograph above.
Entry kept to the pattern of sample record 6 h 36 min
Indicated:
12 h 34 min
